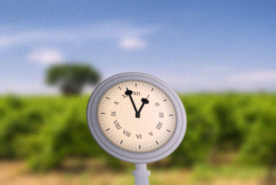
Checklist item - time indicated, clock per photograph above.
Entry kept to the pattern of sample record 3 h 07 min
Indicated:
12 h 57 min
